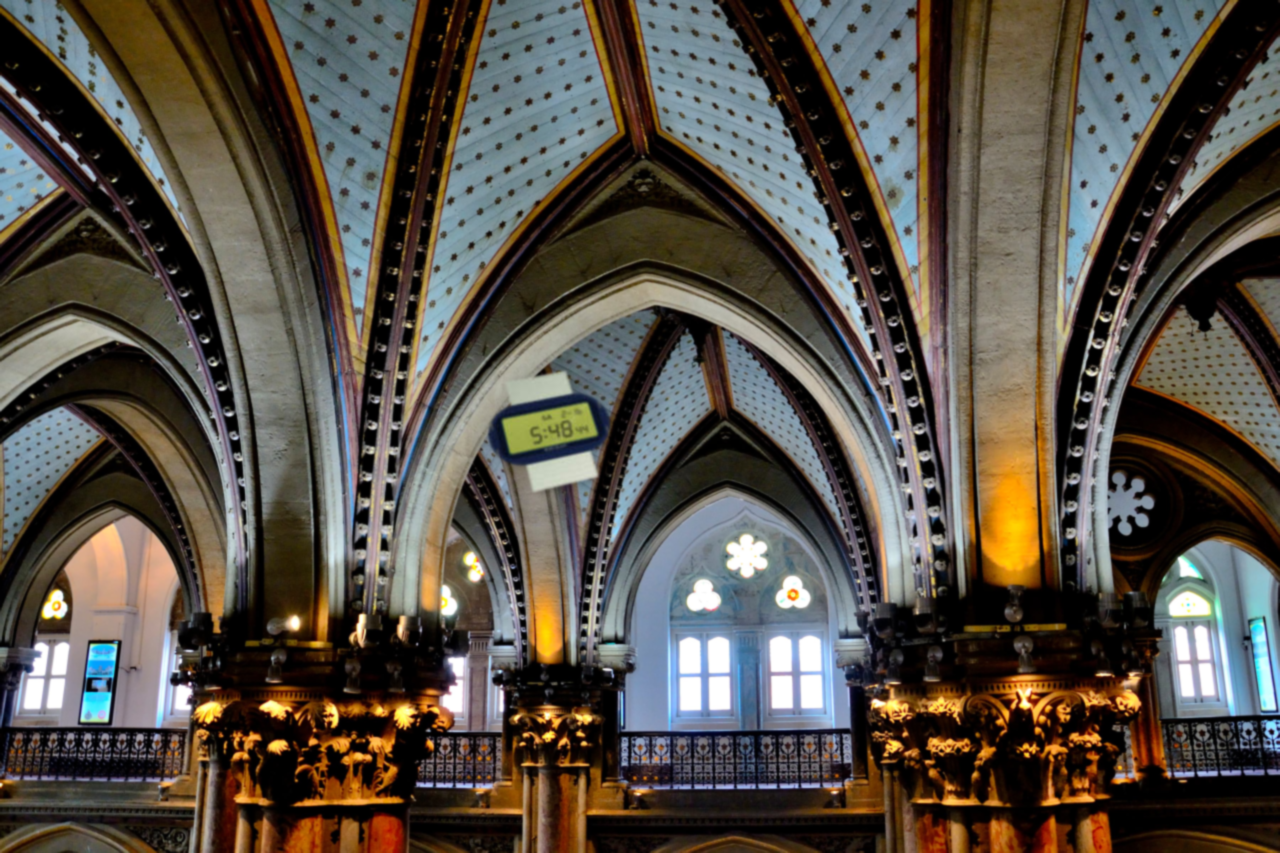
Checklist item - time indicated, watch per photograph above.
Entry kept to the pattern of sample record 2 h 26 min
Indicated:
5 h 48 min
